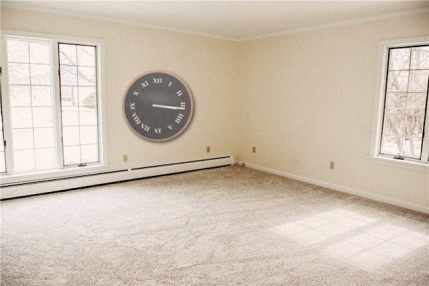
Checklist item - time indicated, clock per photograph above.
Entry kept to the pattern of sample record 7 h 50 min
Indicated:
3 h 16 min
